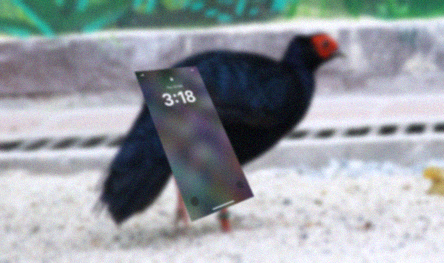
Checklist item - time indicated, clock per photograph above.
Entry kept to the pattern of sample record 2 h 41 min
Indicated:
3 h 18 min
